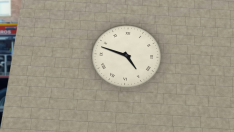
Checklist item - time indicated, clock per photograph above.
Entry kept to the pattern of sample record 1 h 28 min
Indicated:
4 h 48 min
